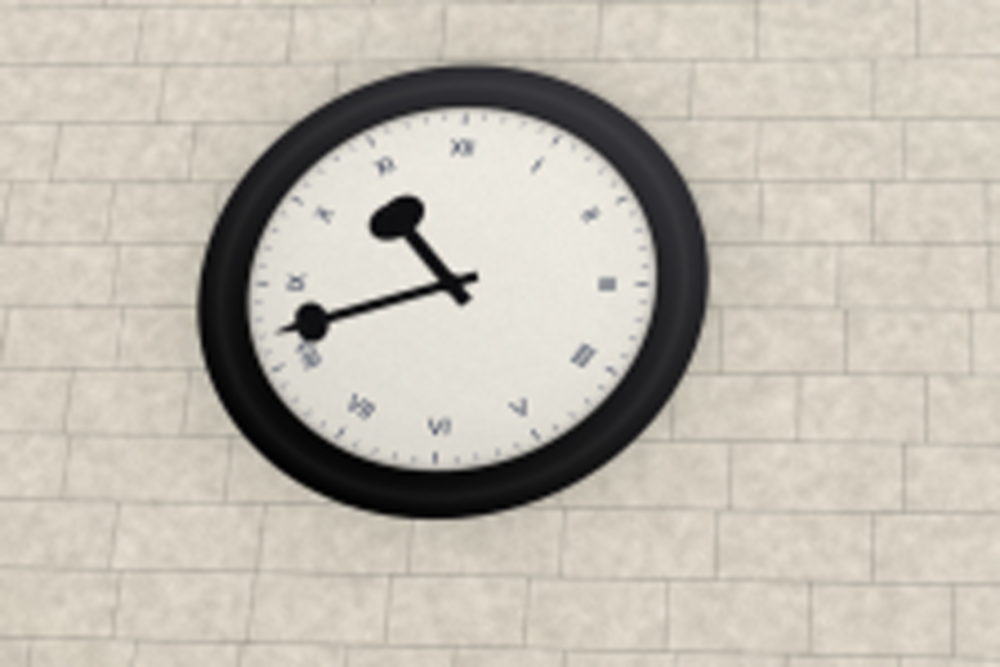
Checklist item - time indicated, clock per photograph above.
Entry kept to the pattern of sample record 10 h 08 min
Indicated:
10 h 42 min
